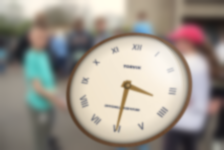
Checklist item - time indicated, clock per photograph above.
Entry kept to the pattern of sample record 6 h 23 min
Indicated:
3 h 30 min
